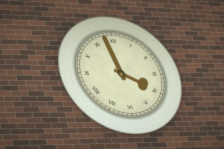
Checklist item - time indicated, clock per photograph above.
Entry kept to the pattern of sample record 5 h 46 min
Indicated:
3 h 58 min
